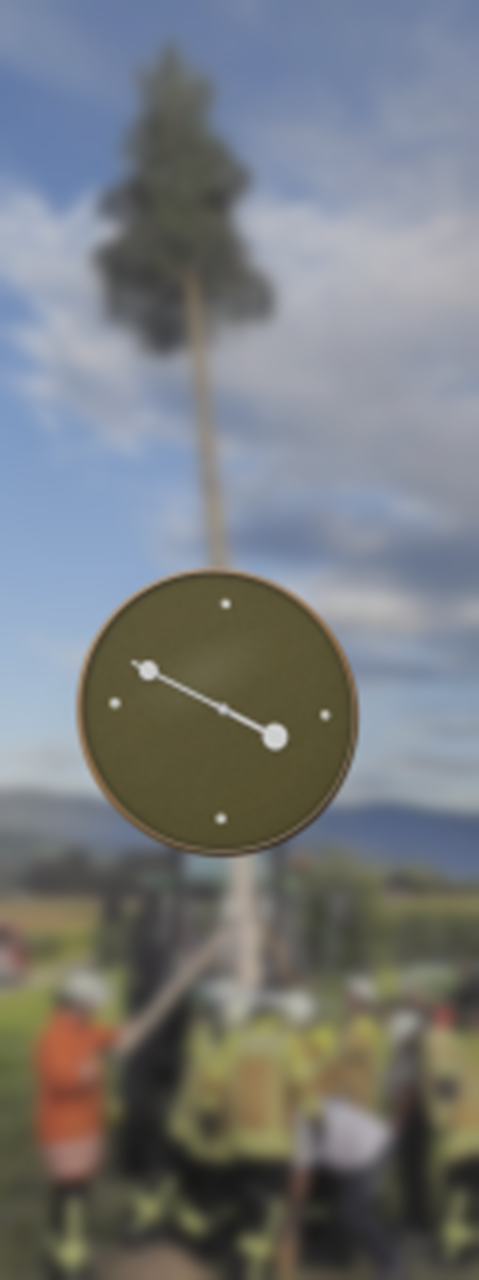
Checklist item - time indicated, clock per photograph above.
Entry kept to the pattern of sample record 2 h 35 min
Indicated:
3 h 49 min
